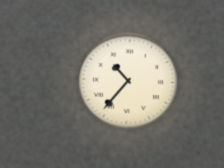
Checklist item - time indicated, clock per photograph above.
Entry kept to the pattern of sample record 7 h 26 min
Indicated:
10 h 36 min
